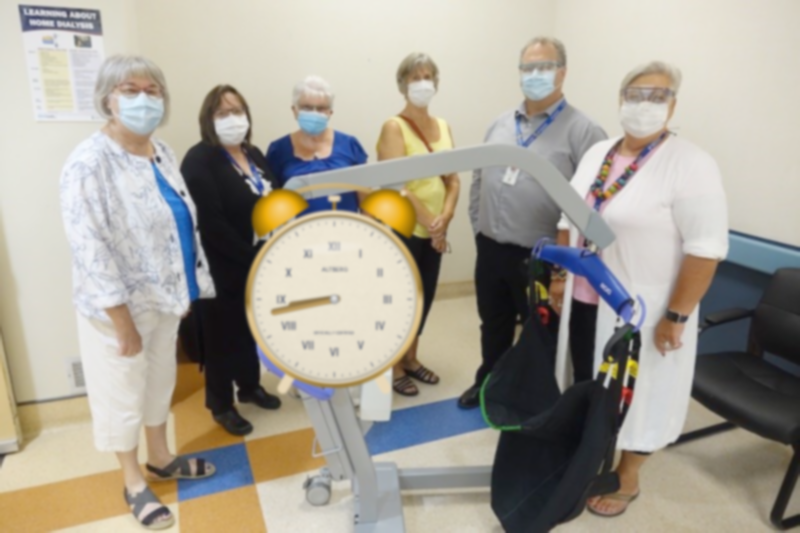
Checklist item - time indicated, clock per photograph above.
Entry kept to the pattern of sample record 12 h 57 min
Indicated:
8 h 43 min
